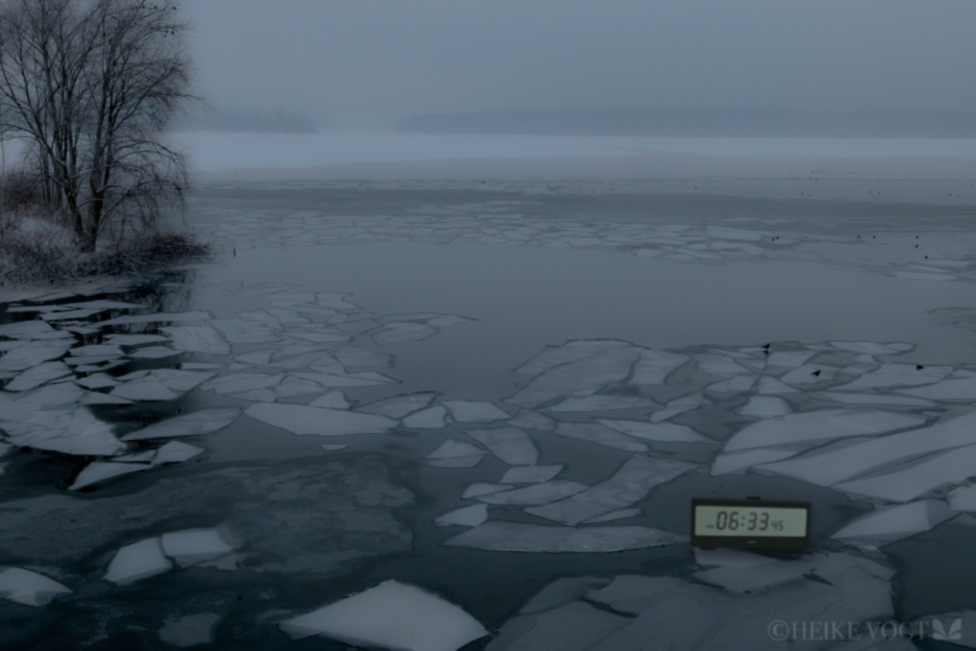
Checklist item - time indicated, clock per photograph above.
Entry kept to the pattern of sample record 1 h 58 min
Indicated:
6 h 33 min
